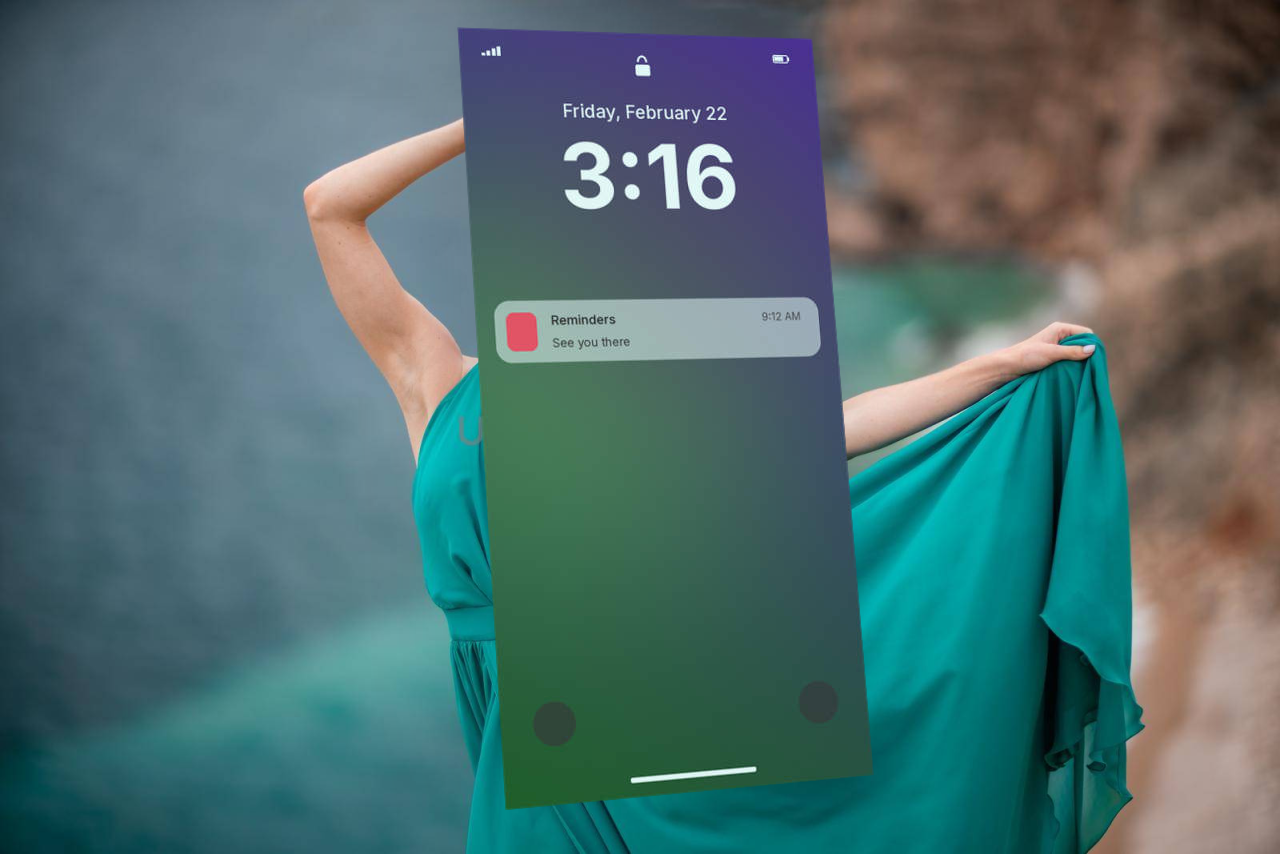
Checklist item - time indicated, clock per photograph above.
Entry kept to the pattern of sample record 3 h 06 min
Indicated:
3 h 16 min
